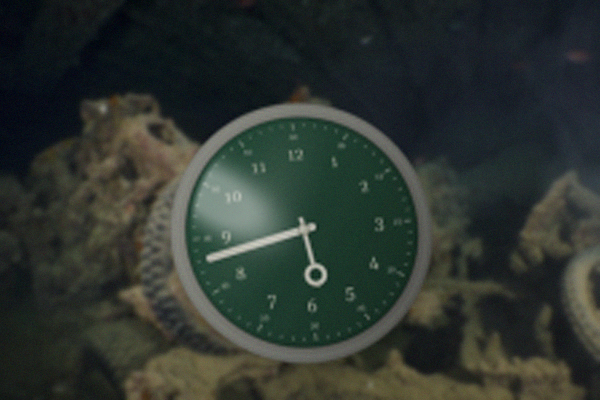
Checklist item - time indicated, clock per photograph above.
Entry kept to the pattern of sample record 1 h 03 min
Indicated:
5 h 43 min
